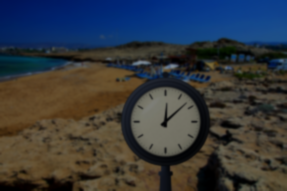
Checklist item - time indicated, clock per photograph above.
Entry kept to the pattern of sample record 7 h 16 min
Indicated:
12 h 08 min
